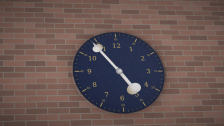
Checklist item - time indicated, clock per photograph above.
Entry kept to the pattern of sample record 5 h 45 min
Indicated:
4 h 54 min
